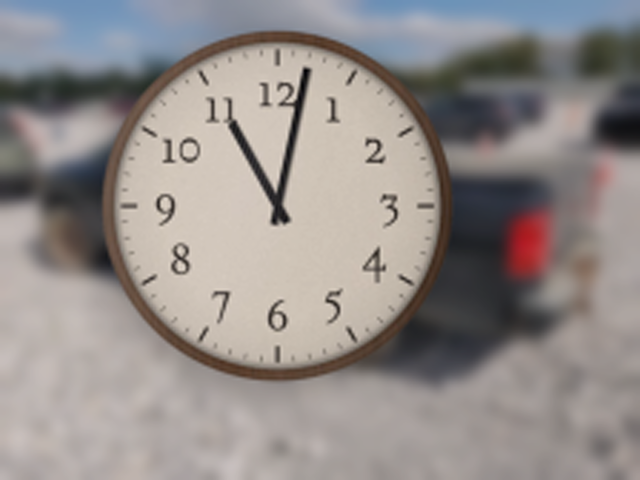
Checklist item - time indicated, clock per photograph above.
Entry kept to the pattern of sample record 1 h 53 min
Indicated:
11 h 02 min
